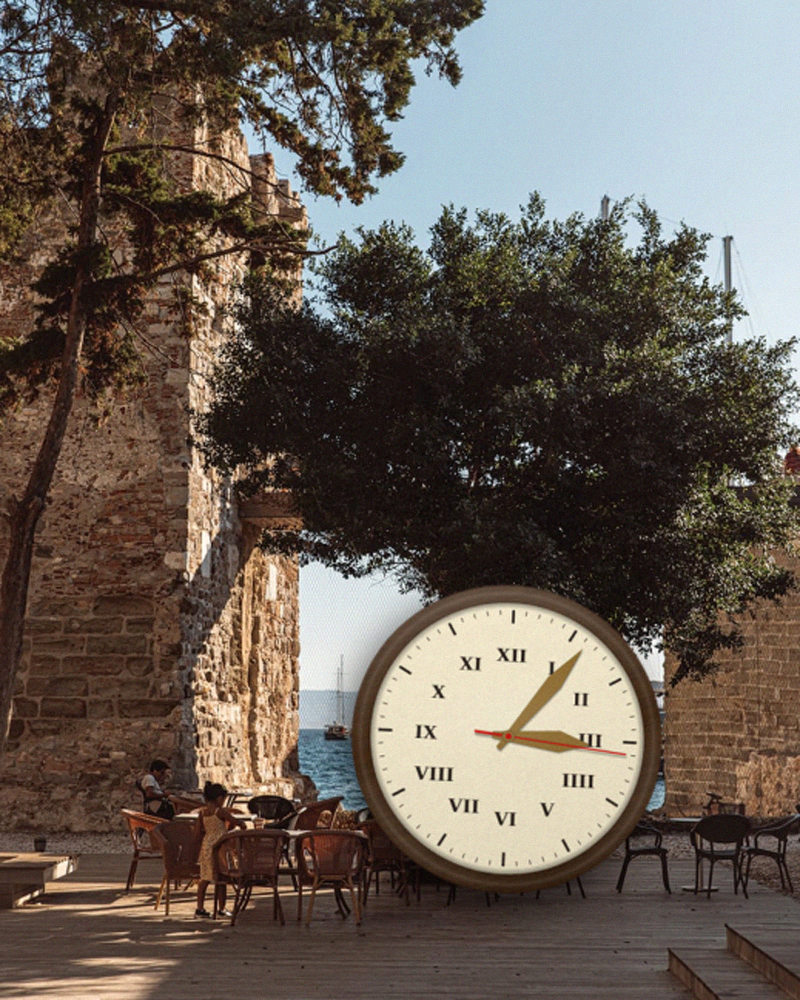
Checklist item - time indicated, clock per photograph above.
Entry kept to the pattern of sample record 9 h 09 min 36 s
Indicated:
3 h 06 min 16 s
